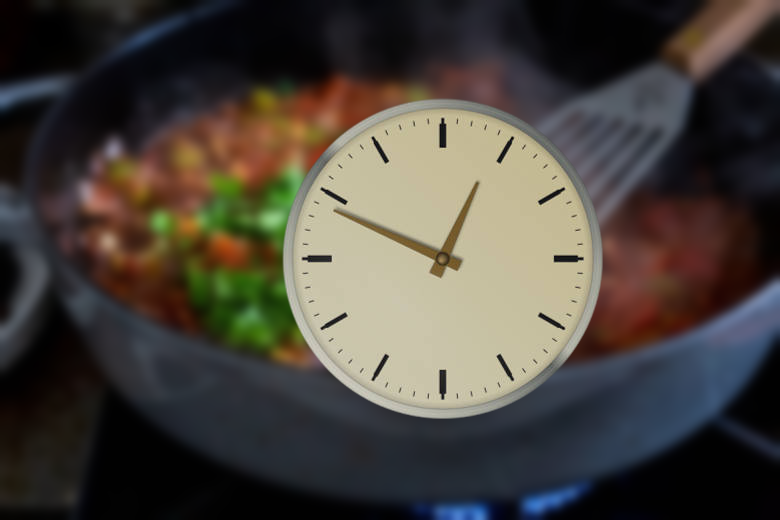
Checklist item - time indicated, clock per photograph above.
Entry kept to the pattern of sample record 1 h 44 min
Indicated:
12 h 49 min
